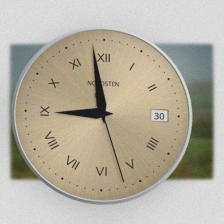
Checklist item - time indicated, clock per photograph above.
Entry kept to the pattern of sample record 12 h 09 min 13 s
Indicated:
8 h 58 min 27 s
